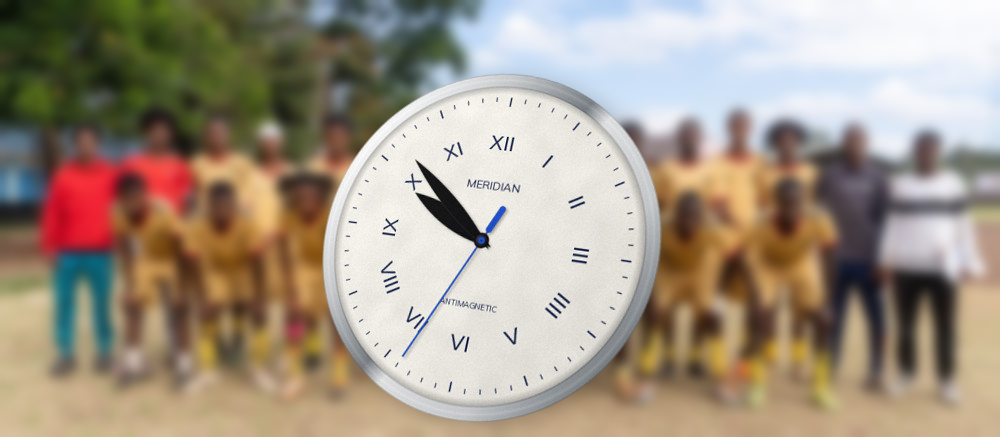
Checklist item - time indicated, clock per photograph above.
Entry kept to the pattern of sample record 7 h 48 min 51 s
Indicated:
9 h 51 min 34 s
